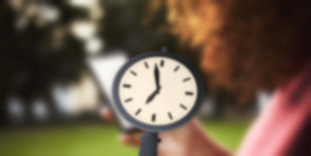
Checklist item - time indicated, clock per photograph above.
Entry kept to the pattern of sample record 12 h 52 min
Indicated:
6 h 58 min
